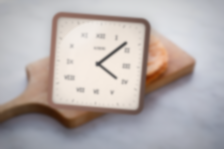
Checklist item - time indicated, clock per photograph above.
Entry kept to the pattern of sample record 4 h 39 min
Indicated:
4 h 08 min
